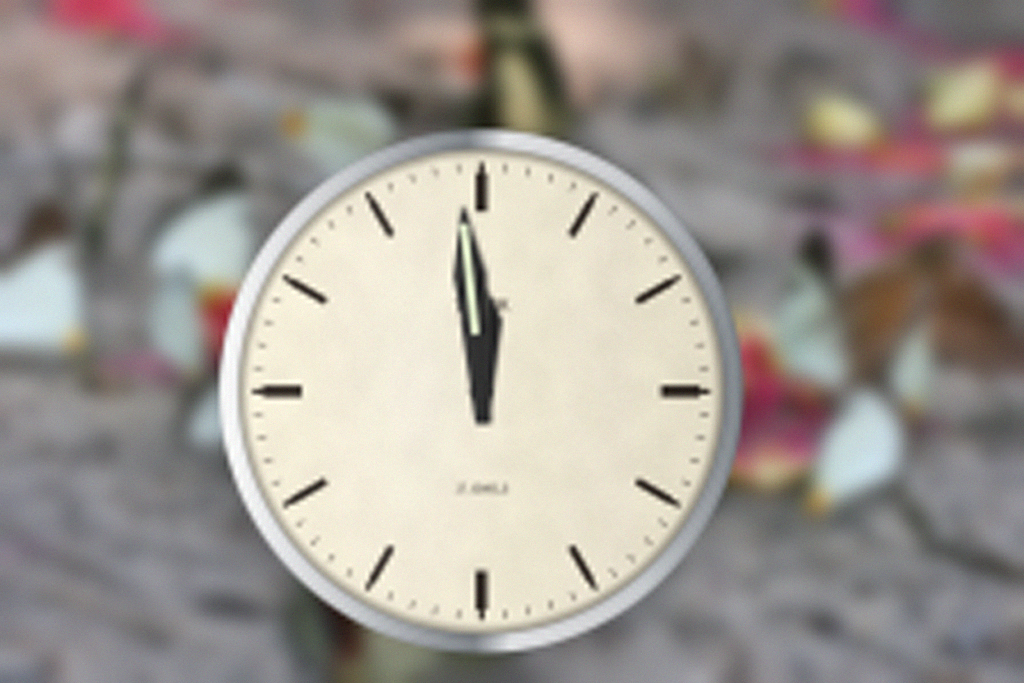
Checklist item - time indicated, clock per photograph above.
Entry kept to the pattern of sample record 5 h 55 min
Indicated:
11 h 59 min
